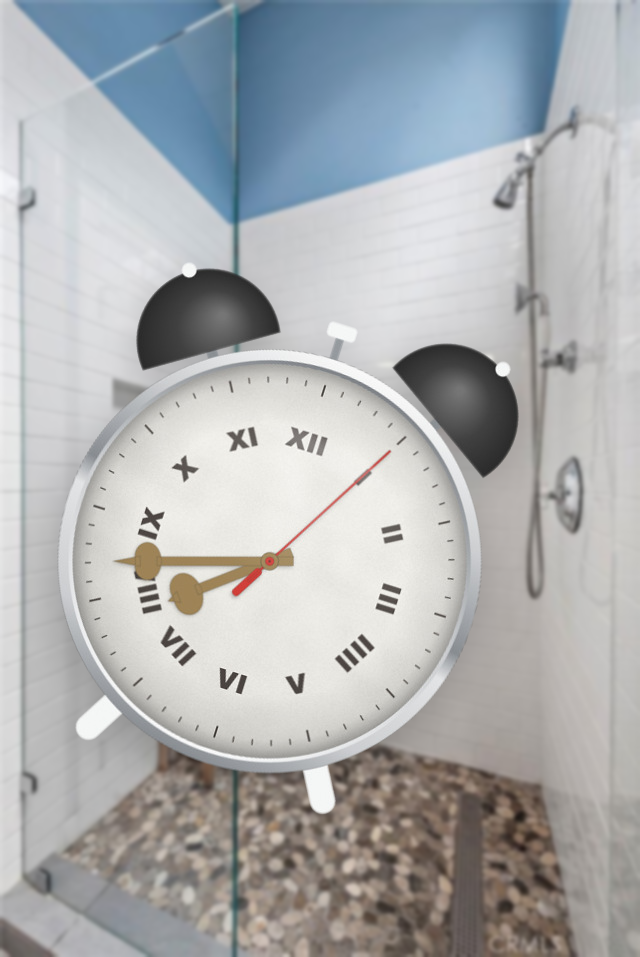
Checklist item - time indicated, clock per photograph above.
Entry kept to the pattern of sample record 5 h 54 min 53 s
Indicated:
7 h 42 min 05 s
